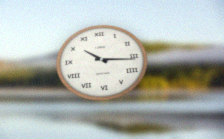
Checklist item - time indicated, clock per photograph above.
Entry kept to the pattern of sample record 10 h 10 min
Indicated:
10 h 16 min
